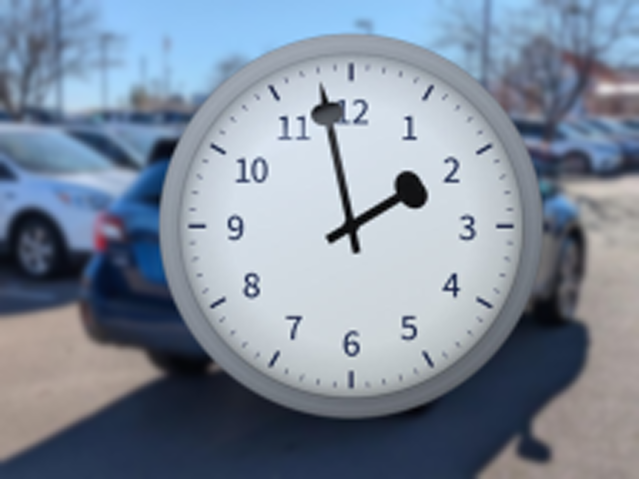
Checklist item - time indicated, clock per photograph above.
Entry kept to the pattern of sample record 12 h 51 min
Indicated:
1 h 58 min
